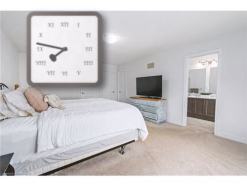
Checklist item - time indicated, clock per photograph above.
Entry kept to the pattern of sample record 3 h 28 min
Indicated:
7 h 47 min
